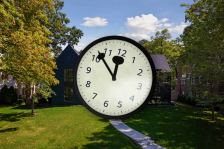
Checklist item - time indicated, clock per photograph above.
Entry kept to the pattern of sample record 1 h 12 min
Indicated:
11 h 52 min
